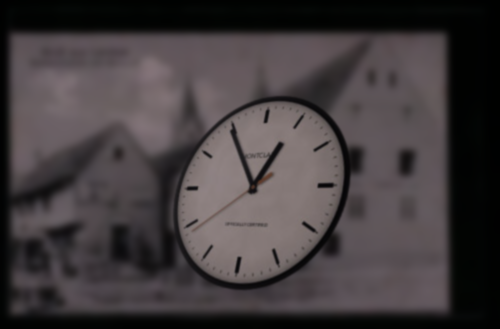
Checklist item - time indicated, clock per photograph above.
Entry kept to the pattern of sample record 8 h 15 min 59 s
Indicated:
12 h 54 min 39 s
